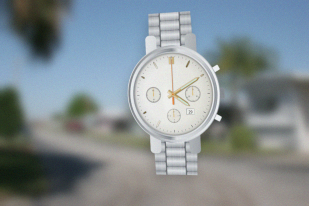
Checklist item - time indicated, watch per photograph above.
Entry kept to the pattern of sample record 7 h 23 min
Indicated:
4 h 10 min
